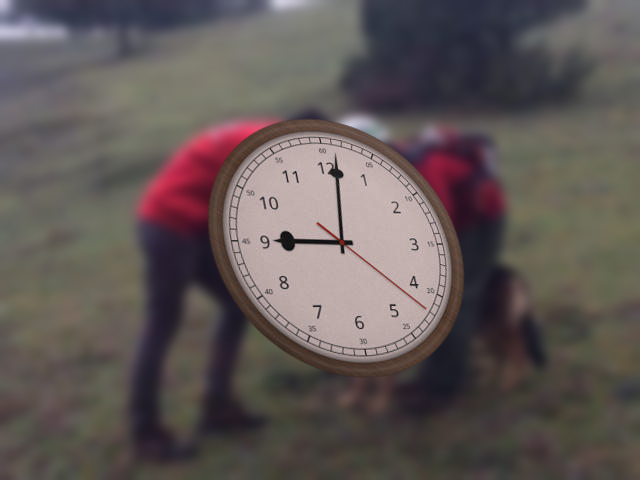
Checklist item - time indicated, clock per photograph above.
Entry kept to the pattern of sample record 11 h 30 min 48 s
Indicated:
9 h 01 min 22 s
